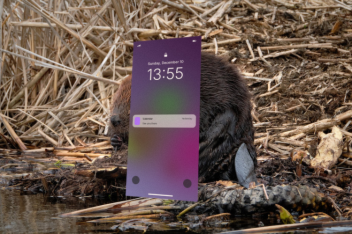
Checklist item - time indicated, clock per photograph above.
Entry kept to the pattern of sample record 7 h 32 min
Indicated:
13 h 55 min
